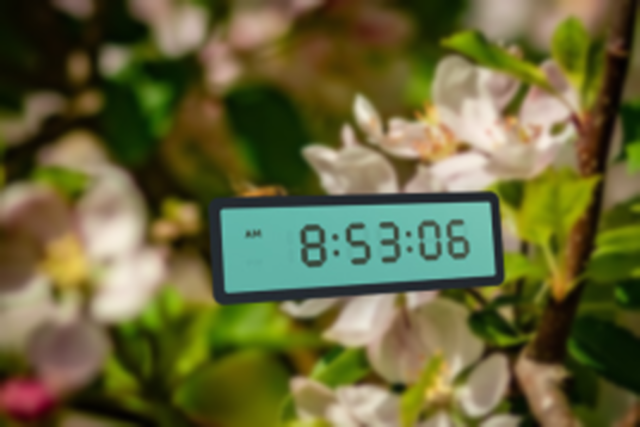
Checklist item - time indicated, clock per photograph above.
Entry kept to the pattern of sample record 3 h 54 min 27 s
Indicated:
8 h 53 min 06 s
